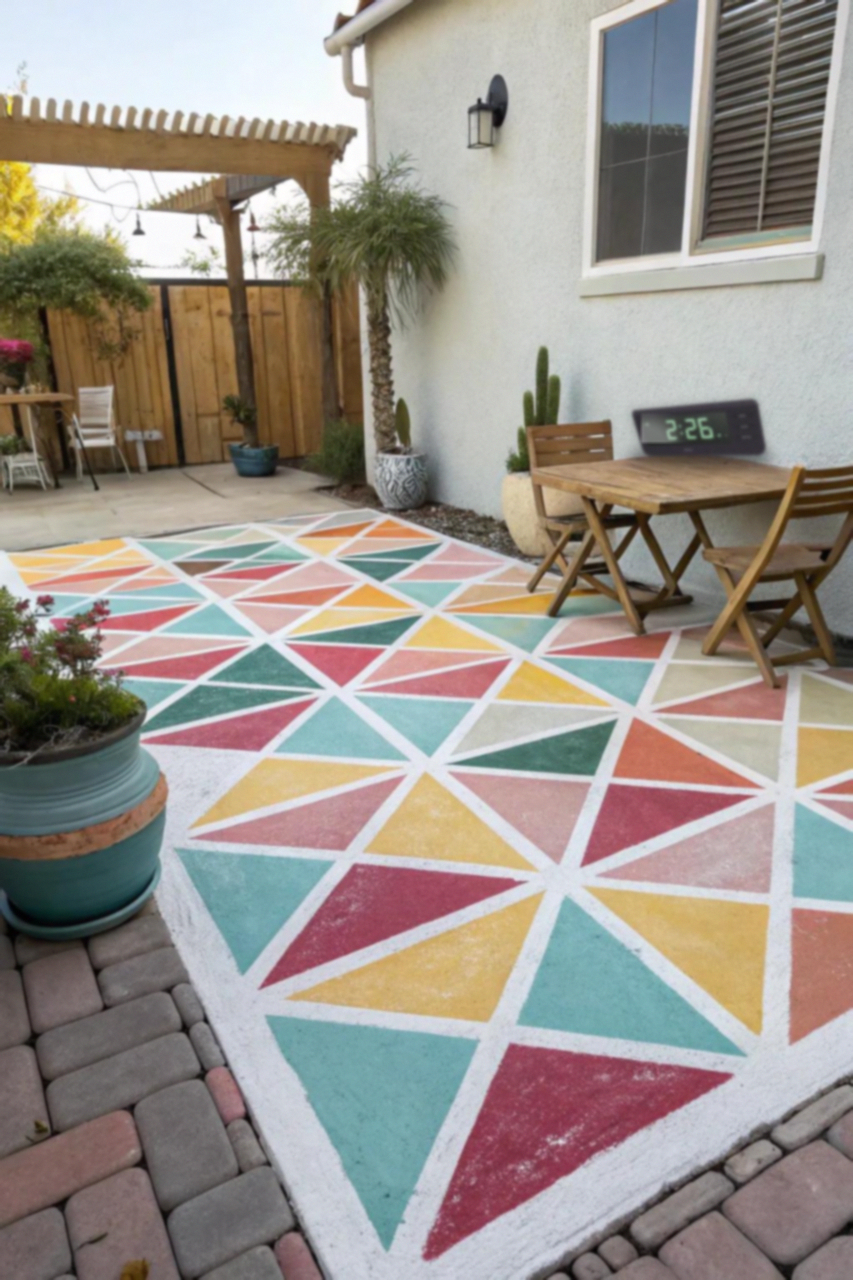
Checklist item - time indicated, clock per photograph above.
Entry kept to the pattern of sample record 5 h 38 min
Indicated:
2 h 26 min
